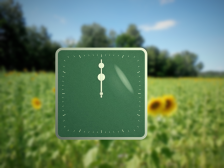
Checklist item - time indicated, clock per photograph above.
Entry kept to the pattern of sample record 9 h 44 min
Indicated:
12 h 00 min
